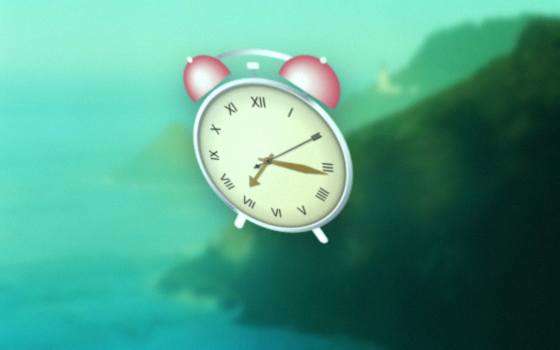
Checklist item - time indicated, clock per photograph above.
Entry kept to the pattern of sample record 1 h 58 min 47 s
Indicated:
7 h 16 min 10 s
